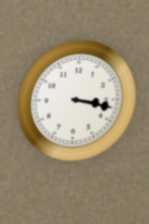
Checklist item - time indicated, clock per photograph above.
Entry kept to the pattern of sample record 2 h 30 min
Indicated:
3 h 17 min
